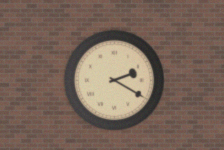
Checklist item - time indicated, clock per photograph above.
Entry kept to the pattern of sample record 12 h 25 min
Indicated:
2 h 20 min
